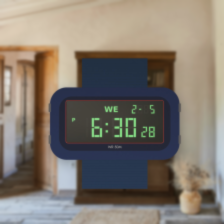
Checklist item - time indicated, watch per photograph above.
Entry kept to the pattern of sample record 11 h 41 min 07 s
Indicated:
6 h 30 min 28 s
